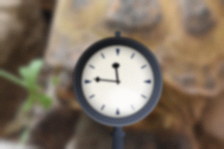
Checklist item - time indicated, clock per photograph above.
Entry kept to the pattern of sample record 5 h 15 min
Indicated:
11 h 46 min
